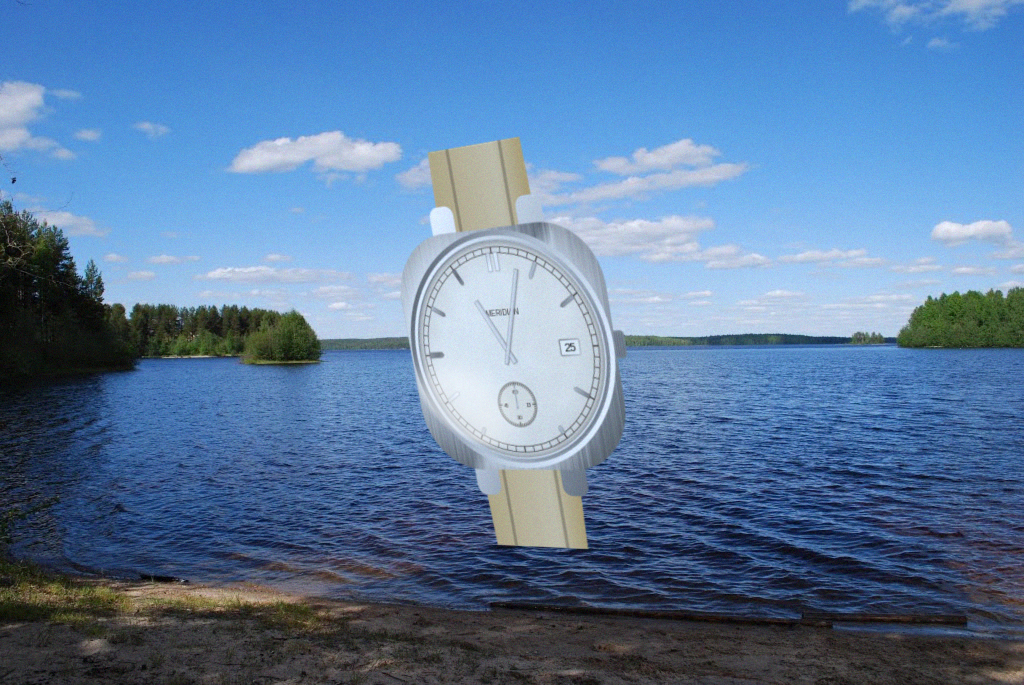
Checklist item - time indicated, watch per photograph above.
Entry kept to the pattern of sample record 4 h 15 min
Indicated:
11 h 03 min
